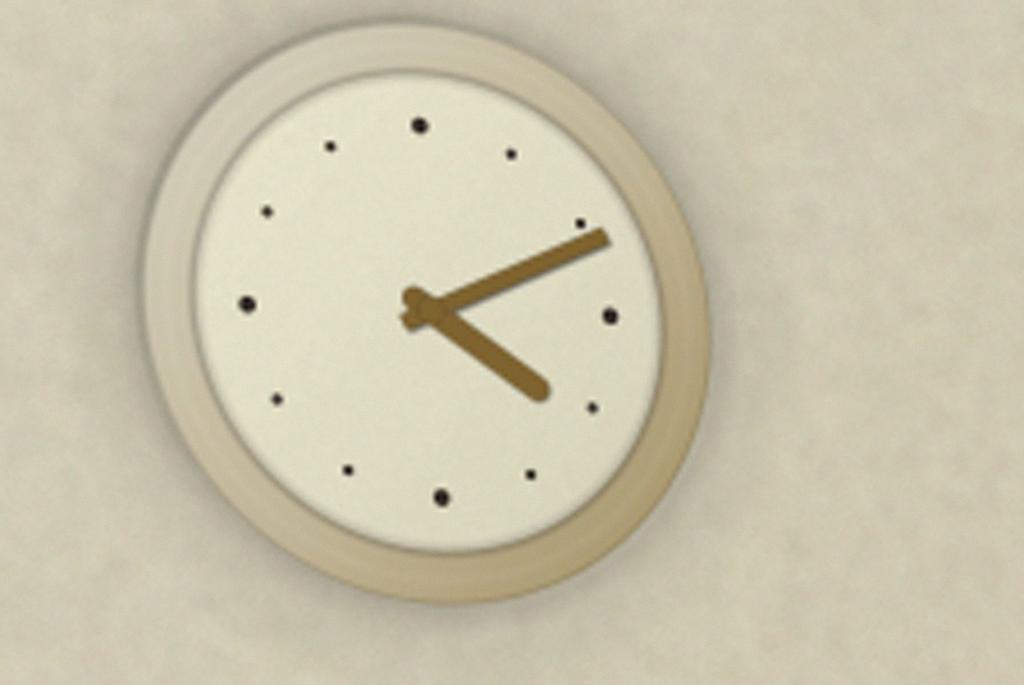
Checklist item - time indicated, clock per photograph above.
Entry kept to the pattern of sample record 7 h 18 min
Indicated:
4 h 11 min
